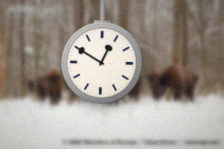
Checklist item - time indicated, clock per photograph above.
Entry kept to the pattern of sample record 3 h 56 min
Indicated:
12 h 50 min
